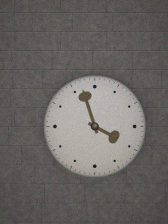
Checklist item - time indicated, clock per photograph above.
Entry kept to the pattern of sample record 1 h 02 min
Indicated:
3 h 57 min
